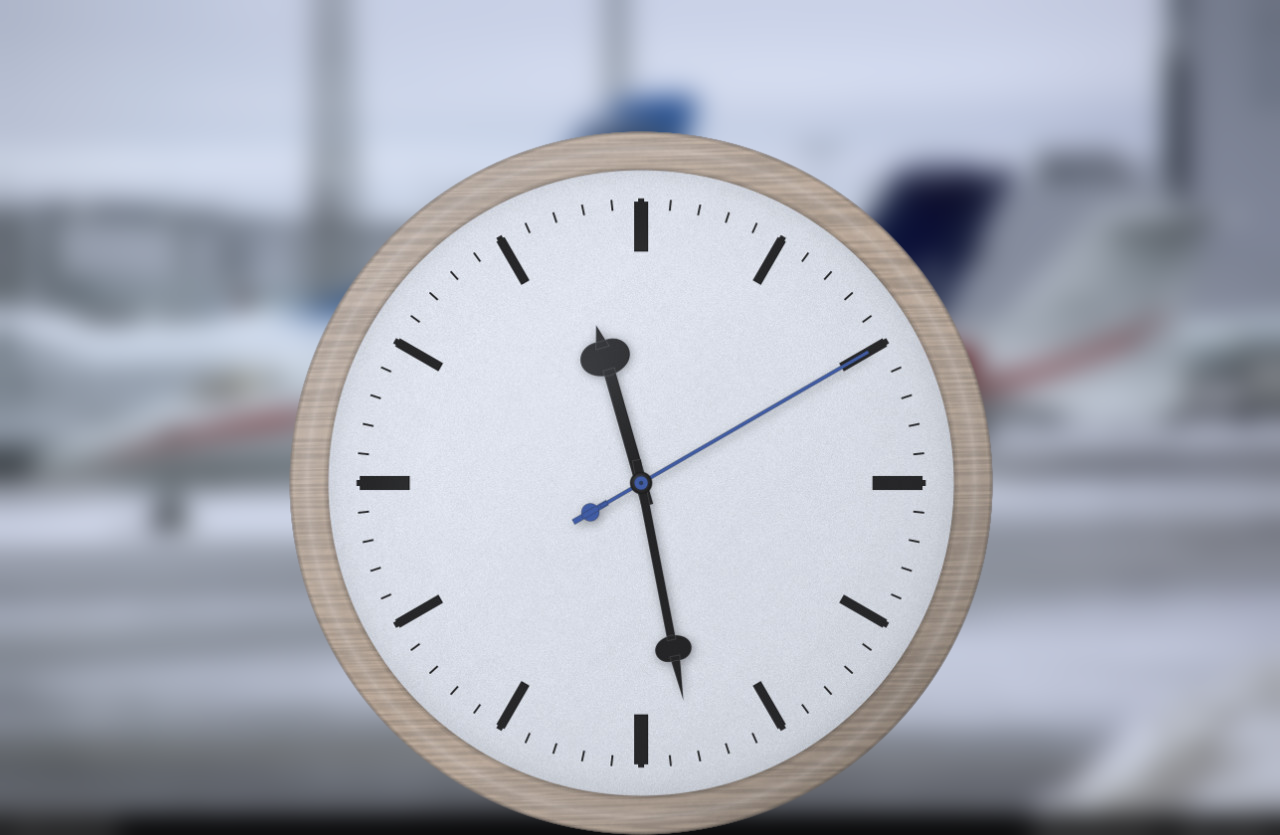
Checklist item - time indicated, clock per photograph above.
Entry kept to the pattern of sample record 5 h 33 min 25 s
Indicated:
11 h 28 min 10 s
